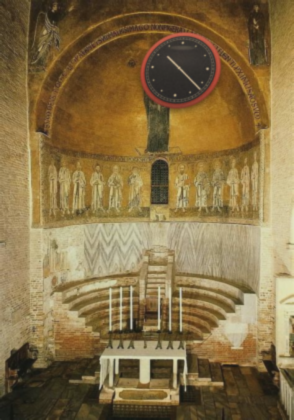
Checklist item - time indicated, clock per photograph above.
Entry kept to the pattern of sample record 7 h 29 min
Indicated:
10 h 22 min
